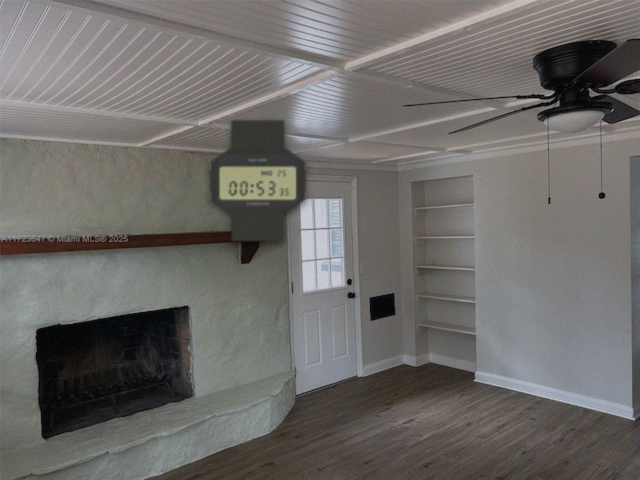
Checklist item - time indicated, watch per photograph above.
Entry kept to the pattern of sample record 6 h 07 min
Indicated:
0 h 53 min
